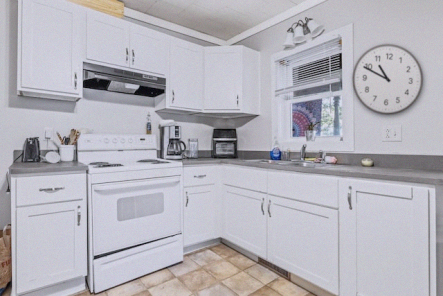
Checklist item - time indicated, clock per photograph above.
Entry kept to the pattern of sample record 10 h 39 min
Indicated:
10 h 49 min
